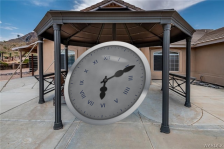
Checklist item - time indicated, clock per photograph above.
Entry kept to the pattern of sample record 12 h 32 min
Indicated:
6 h 11 min
